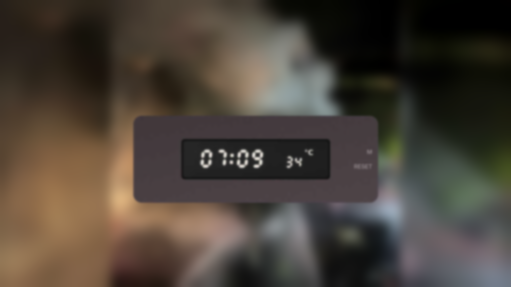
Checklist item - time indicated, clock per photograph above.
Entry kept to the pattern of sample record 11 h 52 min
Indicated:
7 h 09 min
